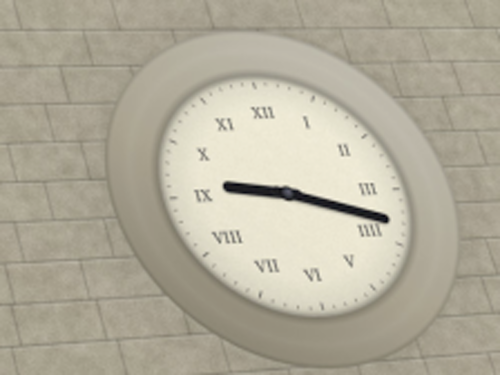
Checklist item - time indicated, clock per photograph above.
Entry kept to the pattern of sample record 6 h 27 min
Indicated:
9 h 18 min
